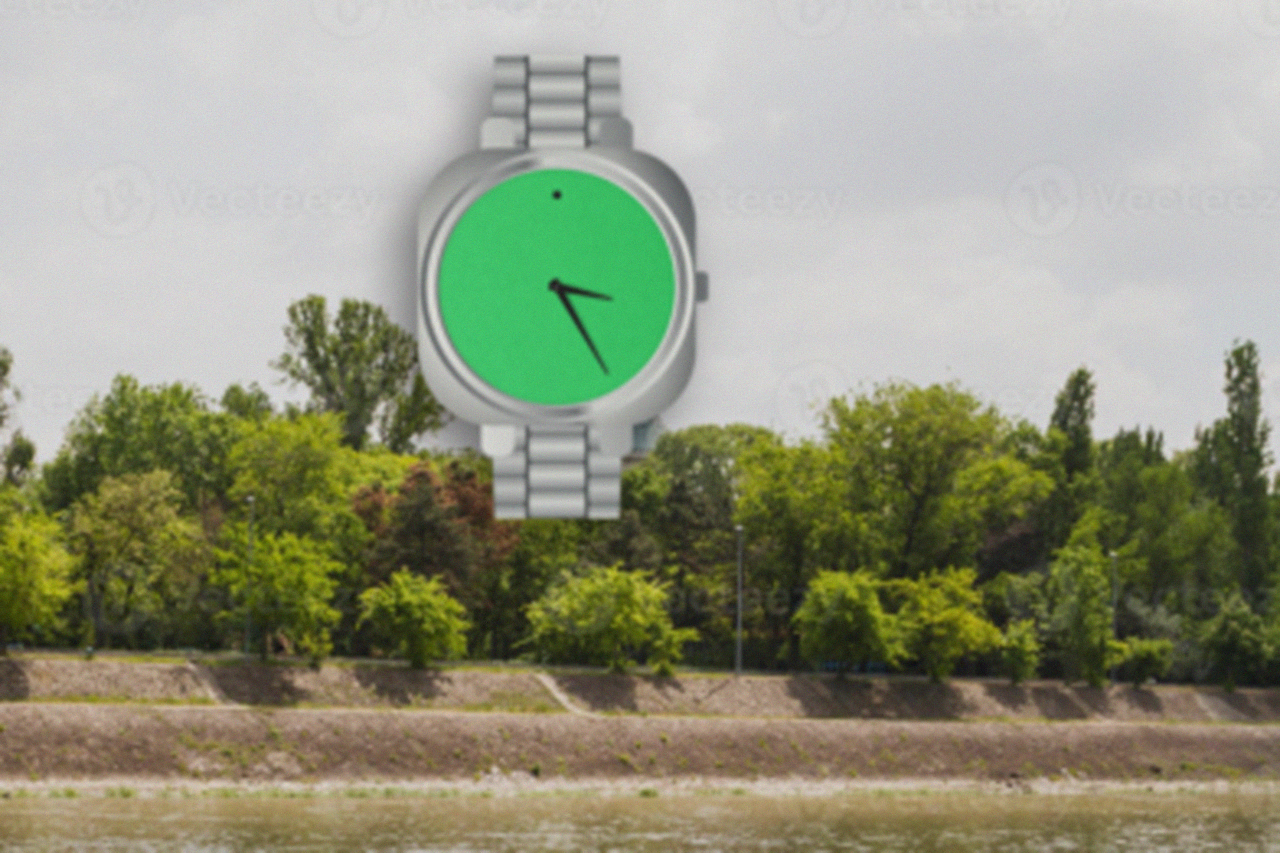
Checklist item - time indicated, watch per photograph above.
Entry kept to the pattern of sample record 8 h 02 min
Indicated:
3 h 25 min
